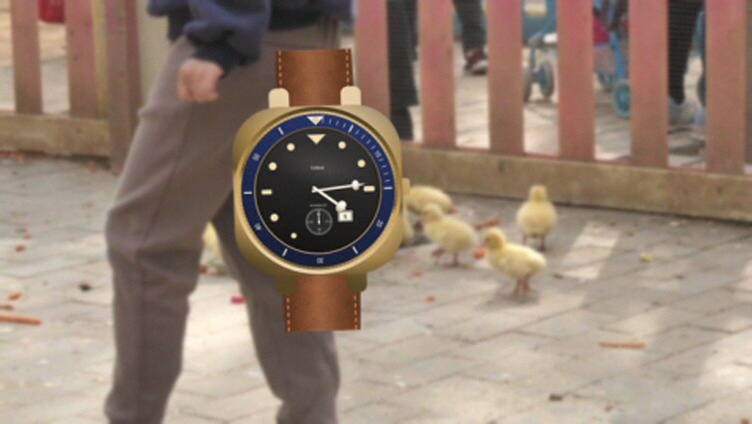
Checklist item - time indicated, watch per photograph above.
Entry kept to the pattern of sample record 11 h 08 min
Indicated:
4 h 14 min
